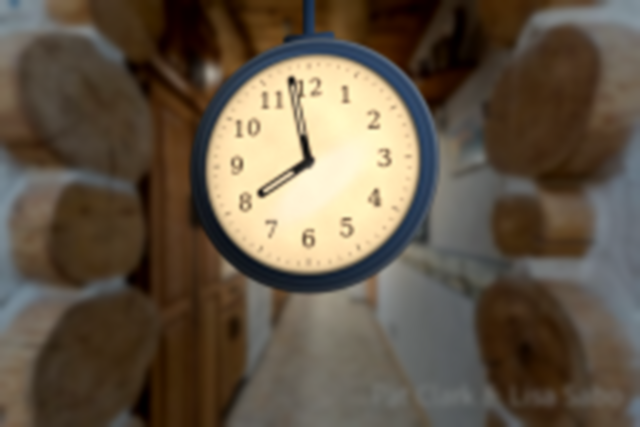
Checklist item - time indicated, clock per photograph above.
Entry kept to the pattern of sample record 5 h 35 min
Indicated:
7 h 58 min
